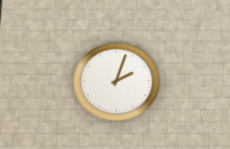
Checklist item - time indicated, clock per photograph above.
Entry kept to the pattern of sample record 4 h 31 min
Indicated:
2 h 03 min
